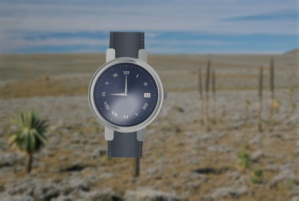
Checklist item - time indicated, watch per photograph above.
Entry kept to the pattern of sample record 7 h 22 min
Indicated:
9 h 00 min
